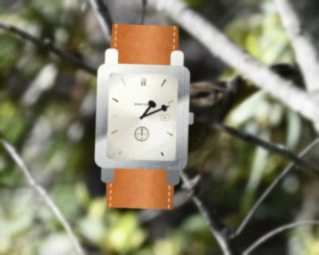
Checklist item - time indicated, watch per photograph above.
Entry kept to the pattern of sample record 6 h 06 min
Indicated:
1 h 11 min
